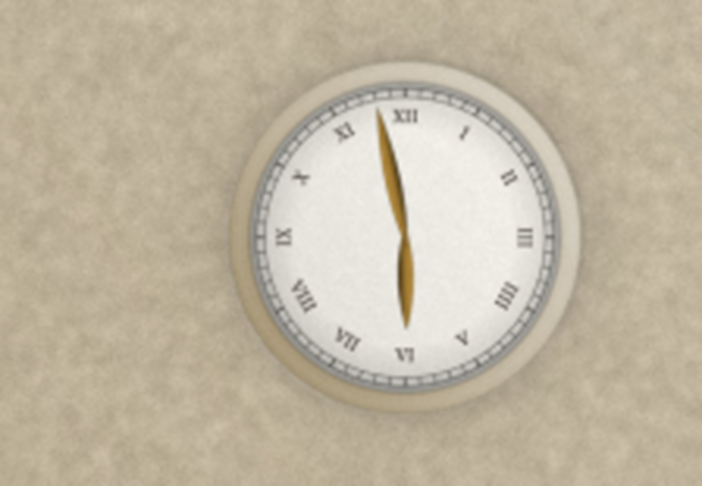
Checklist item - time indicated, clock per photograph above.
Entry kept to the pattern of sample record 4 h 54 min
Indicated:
5 h 58 min
